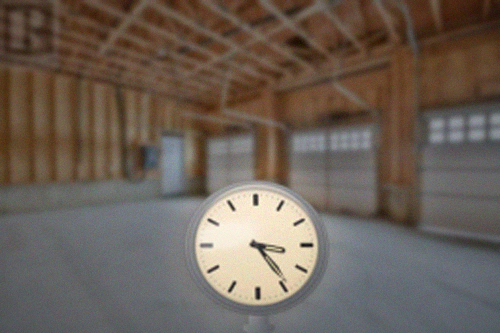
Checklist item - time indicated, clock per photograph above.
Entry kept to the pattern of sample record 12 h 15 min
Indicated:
3 h 24 min
